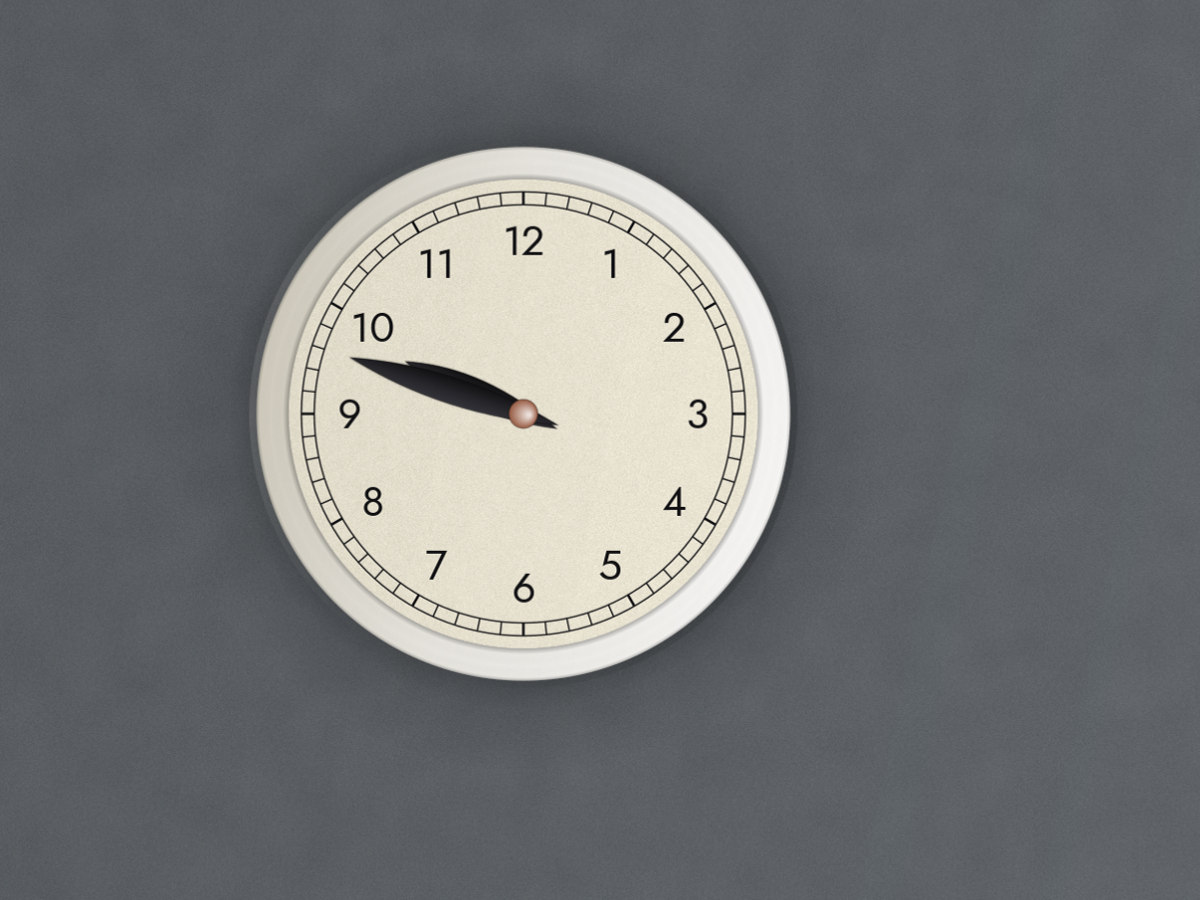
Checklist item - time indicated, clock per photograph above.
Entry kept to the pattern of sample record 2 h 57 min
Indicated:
9 h 48 min
